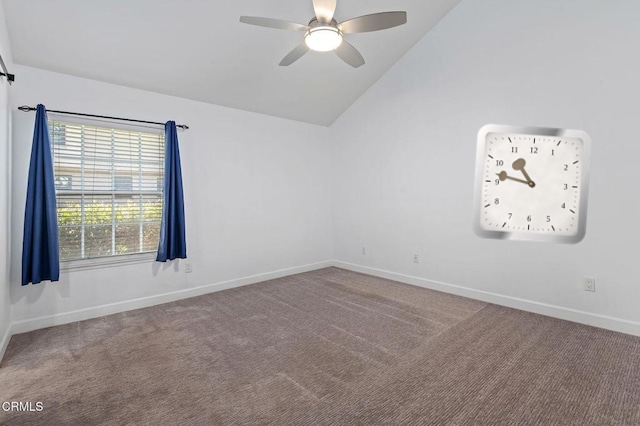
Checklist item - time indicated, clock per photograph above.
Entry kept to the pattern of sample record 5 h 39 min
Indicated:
10 h 47 min
